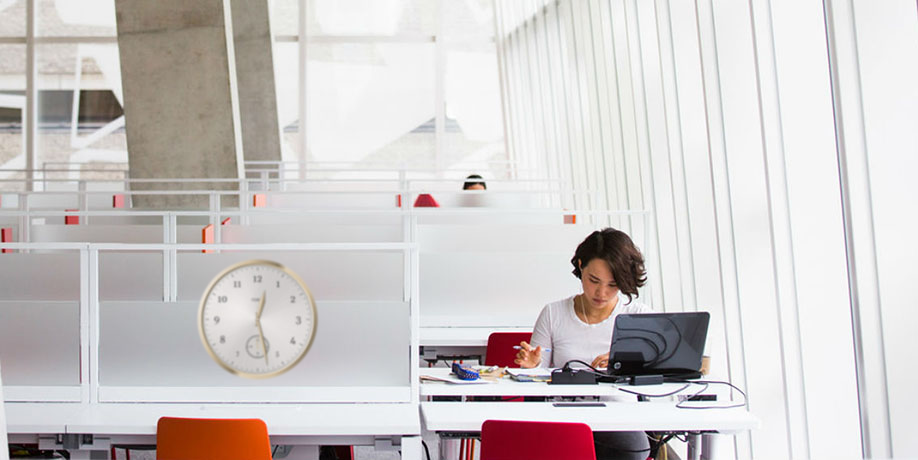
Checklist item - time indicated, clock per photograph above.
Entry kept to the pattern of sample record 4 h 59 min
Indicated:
12 h 28 min
